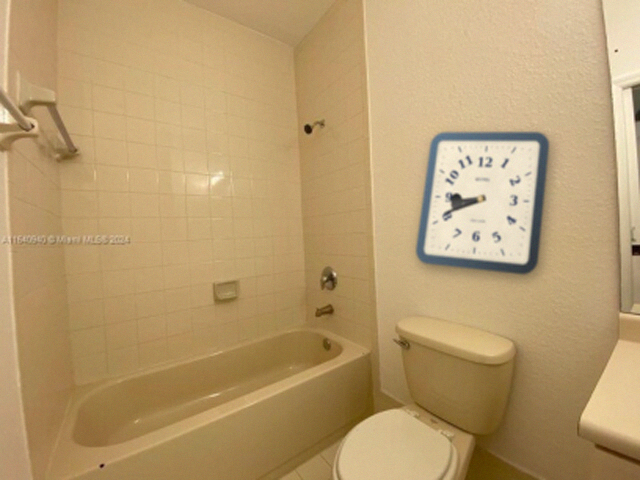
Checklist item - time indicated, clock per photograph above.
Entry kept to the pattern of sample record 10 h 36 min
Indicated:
8 h 41 min
